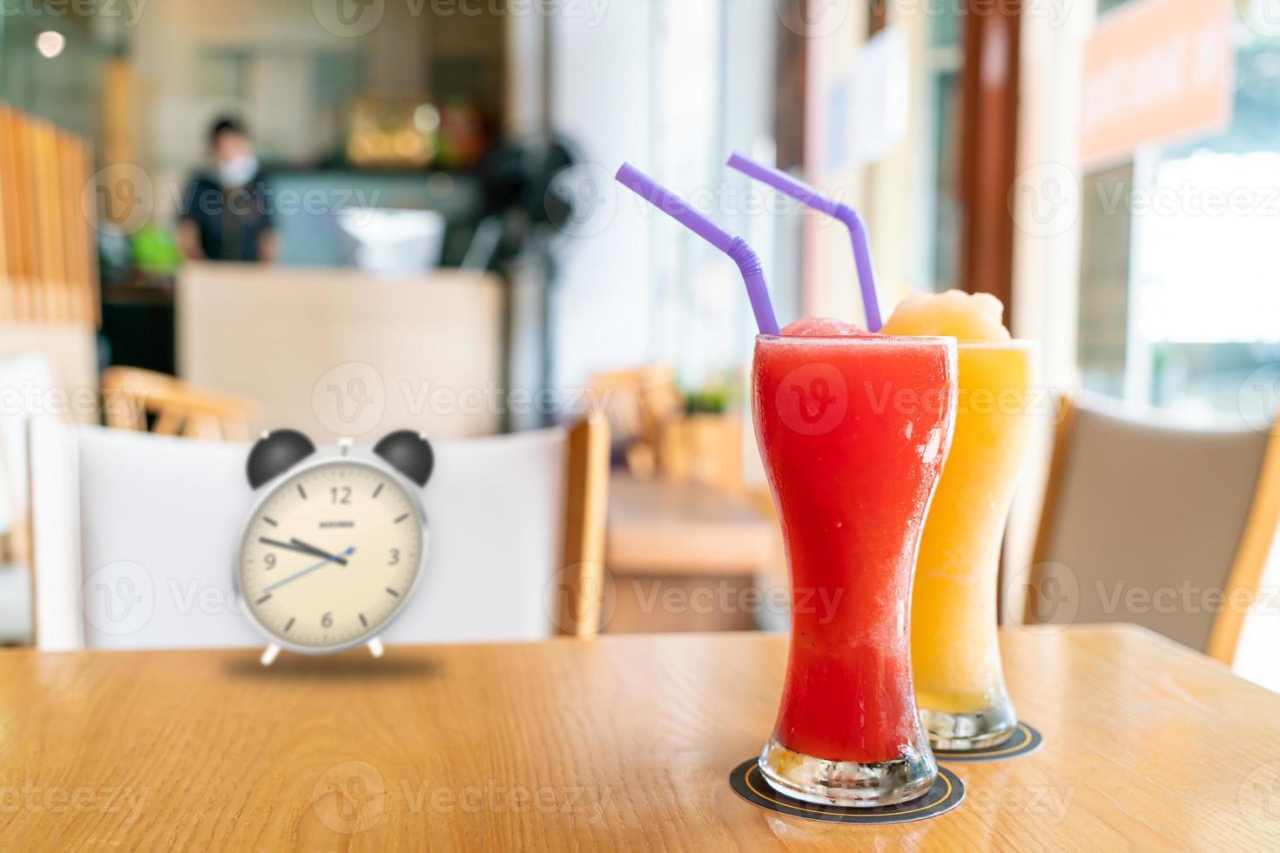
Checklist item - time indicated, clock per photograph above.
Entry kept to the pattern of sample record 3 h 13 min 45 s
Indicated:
9 h 47 min 41 s
